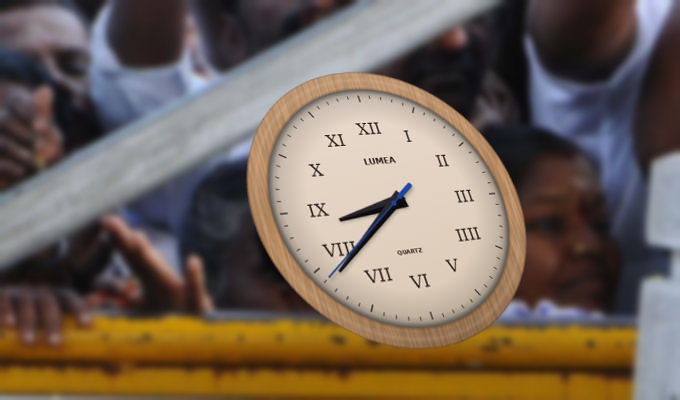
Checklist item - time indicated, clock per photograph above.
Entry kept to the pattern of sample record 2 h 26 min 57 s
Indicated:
8 h 38 min 39 s
